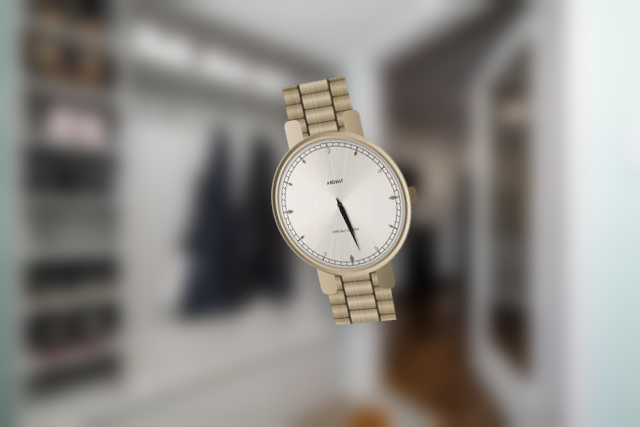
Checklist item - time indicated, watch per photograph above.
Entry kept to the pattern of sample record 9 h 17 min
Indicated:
5 h 28 min
